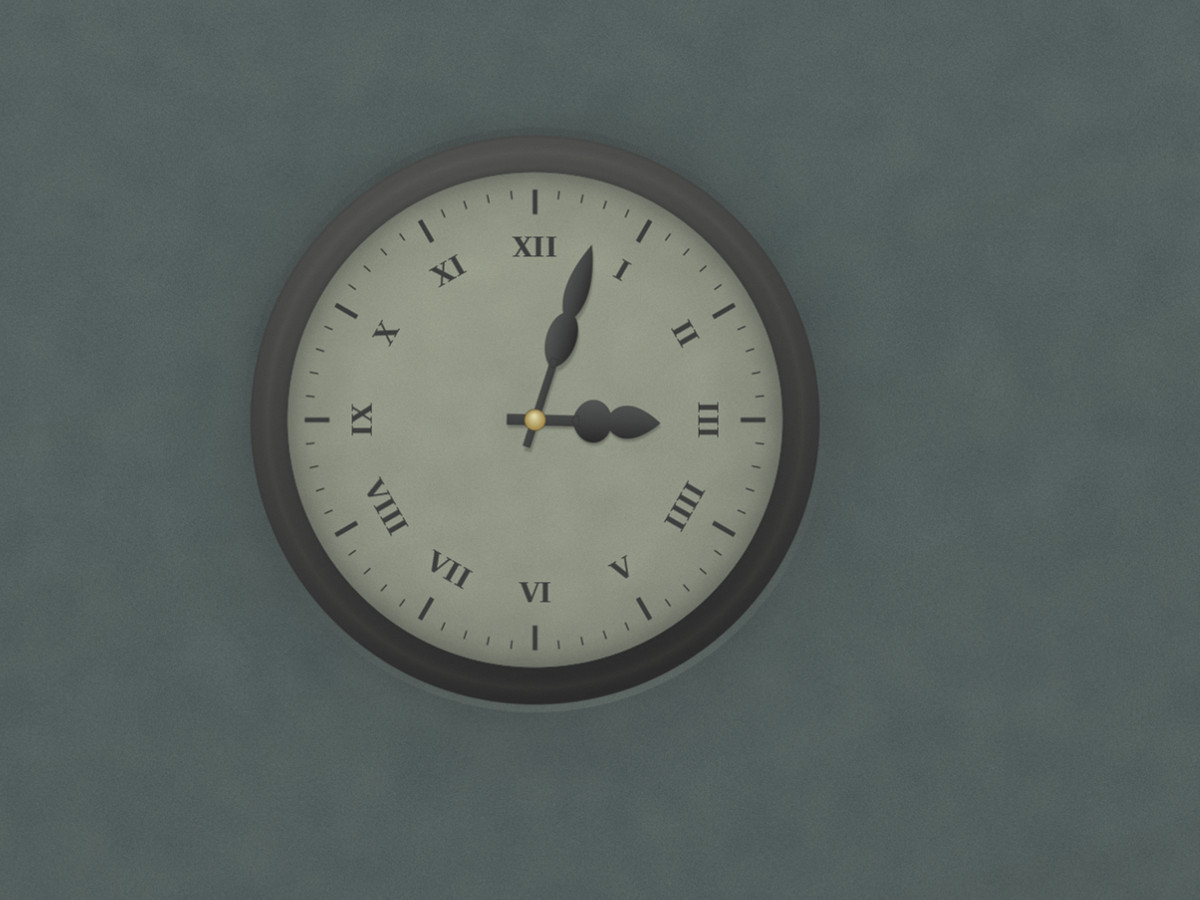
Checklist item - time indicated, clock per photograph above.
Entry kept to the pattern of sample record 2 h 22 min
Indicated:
3 h 03 min
